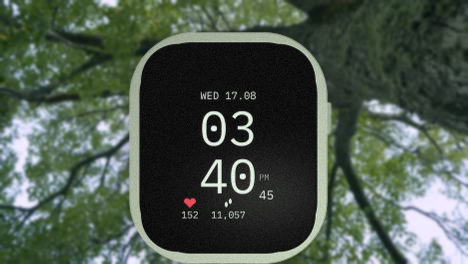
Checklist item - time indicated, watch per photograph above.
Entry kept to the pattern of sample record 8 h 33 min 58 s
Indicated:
3 h 40 min 45 s
